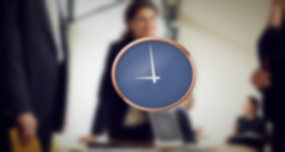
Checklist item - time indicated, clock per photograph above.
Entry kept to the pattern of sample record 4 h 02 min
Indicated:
8 h 59 min
